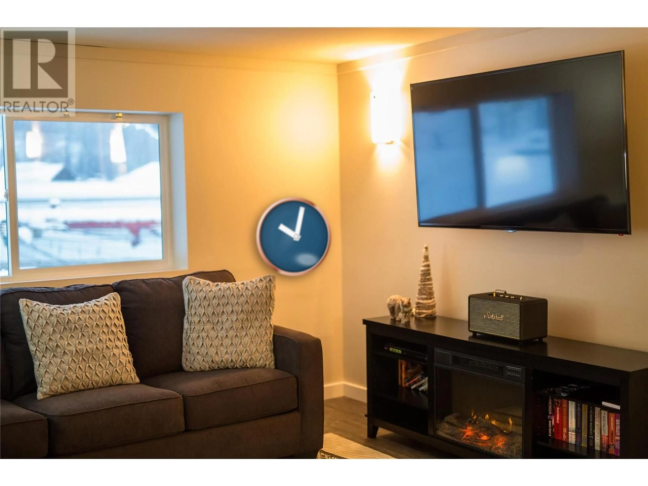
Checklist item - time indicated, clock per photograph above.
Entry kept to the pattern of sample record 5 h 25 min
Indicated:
10 h 02 min
